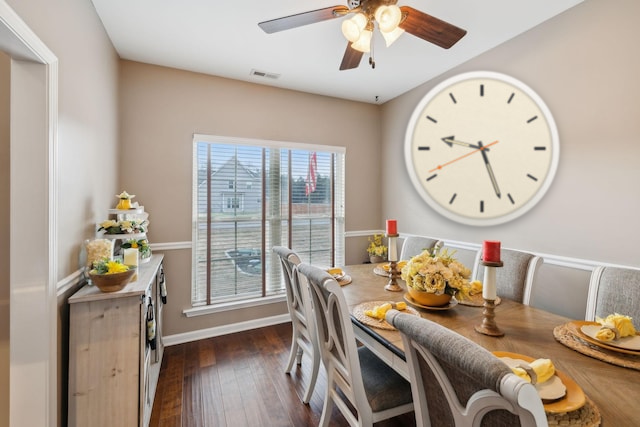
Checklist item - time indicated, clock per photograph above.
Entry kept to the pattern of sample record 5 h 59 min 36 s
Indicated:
9 h 26 min 41 s
